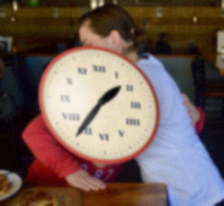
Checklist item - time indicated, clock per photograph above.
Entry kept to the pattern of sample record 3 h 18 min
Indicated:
1 h 36 min
